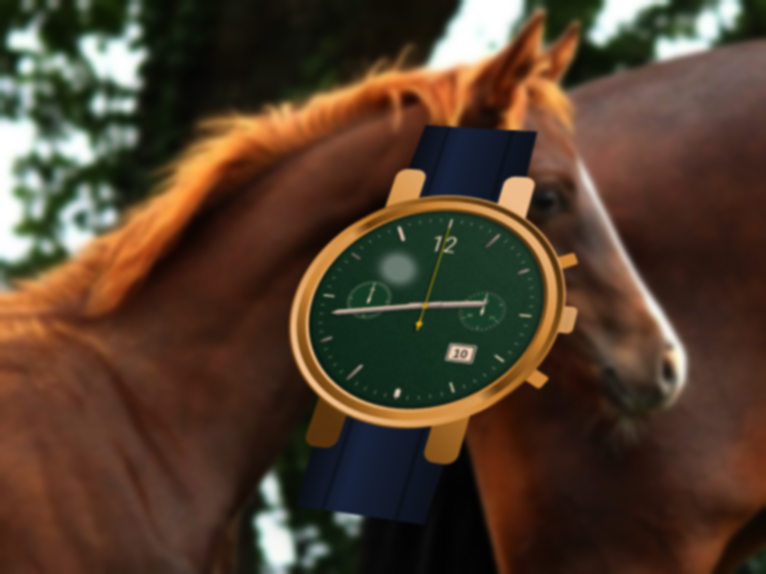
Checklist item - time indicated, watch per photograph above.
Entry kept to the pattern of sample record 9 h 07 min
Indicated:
2 h 43 min
